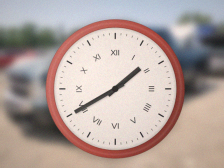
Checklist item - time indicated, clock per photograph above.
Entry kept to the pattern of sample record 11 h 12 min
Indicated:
1 h 40 min
